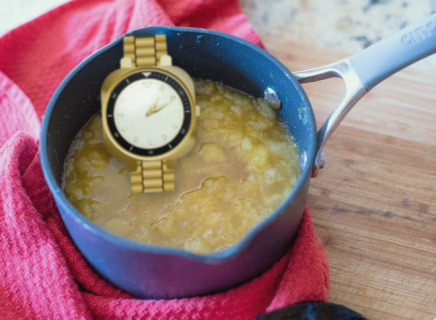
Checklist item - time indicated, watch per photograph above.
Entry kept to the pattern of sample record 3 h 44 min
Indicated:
1 h 11 min
